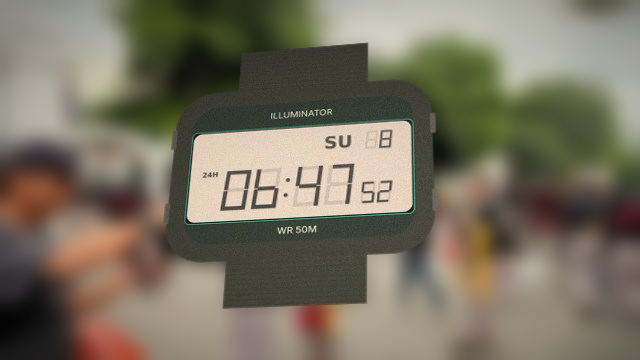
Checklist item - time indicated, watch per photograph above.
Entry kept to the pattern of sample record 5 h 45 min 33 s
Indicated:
6 h 47 min 52 s
